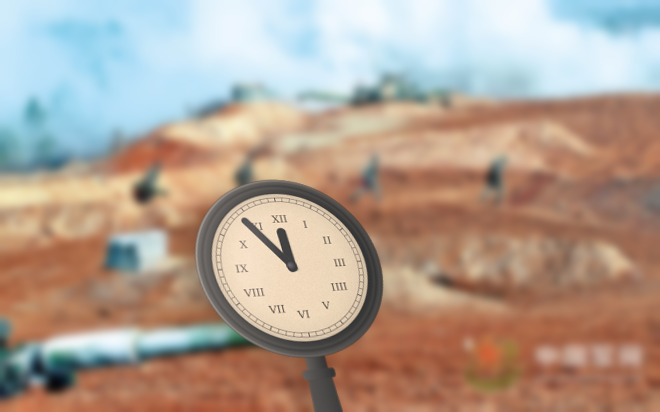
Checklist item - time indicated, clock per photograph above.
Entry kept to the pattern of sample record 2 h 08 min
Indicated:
11 h 54 min
